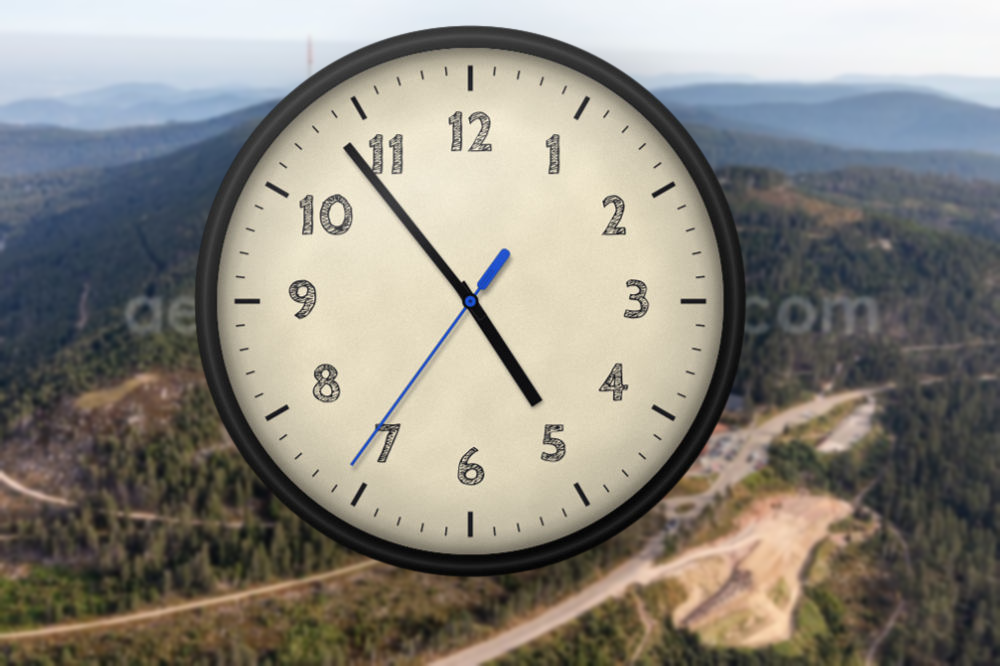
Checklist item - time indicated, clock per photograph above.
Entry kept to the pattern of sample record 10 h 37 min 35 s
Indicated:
4 h 53 min 36 s
